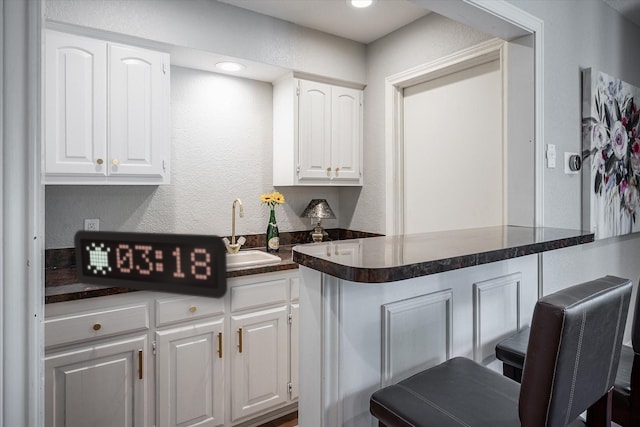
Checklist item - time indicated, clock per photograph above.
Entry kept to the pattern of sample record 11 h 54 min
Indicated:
3 h 18 min
